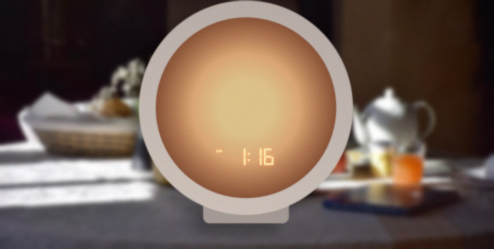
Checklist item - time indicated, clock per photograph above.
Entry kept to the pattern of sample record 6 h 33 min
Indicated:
1 h 16 min
